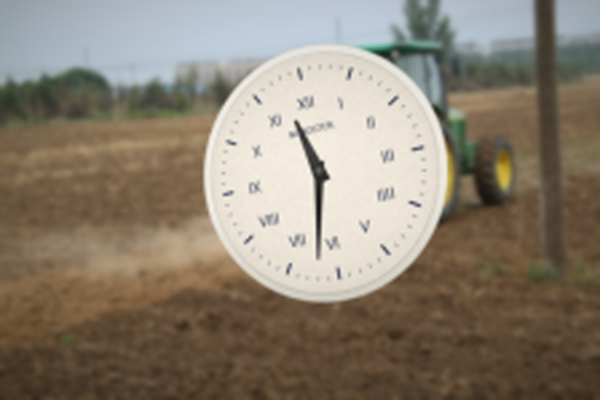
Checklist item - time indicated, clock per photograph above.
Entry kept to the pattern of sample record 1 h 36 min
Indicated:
11 h 32 min
